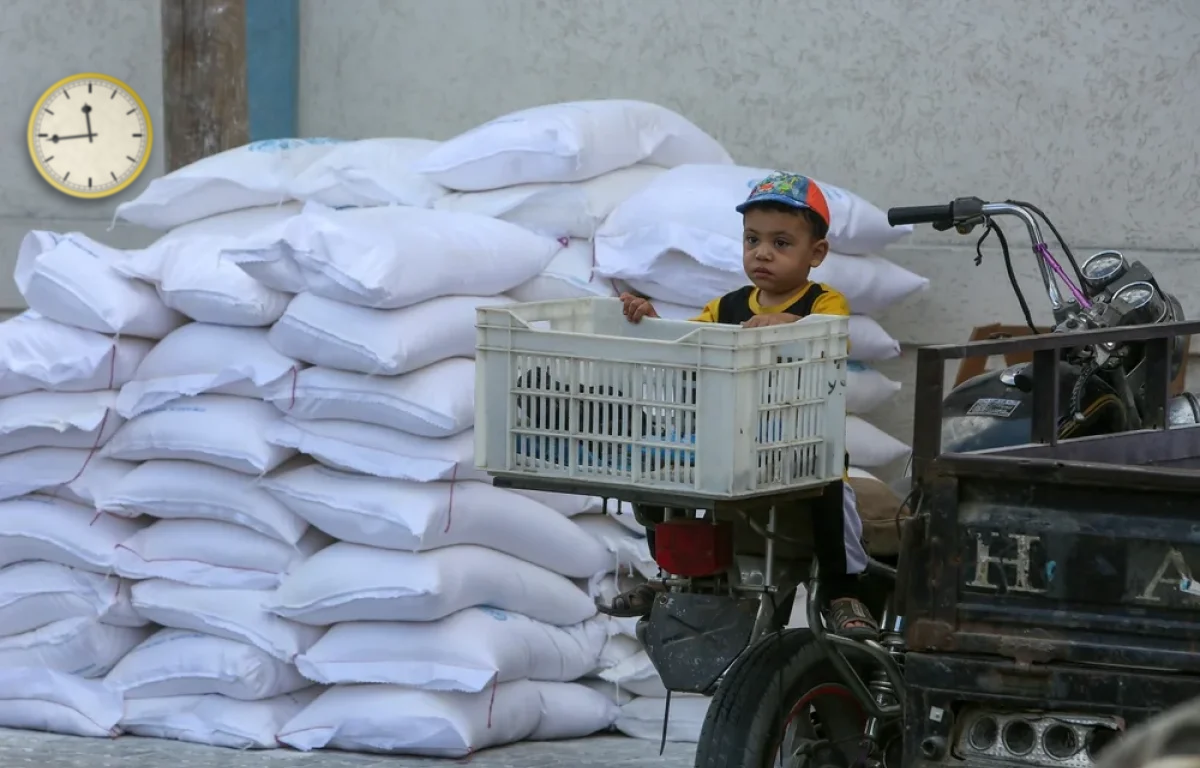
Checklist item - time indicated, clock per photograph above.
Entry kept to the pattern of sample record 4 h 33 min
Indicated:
11 h 44 min
